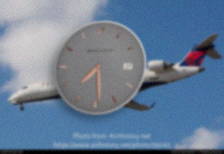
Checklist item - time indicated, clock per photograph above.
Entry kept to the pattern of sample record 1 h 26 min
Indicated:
7 h 29 min
